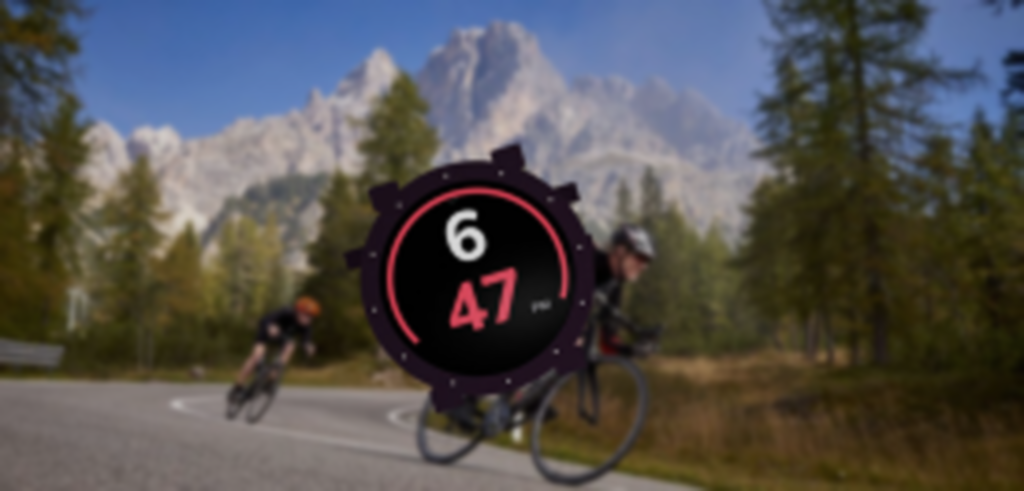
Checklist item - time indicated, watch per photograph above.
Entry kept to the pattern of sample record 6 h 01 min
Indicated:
6 h 47 min
